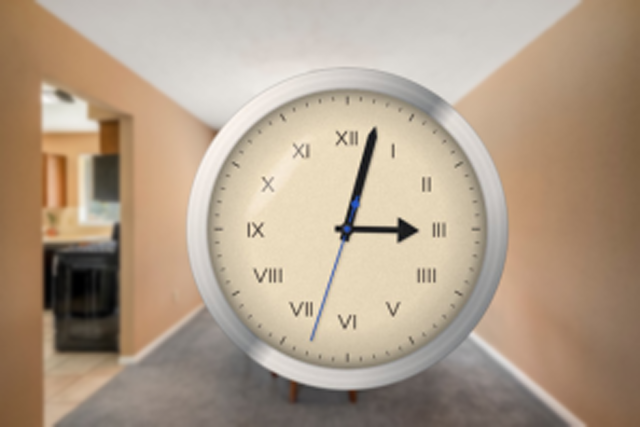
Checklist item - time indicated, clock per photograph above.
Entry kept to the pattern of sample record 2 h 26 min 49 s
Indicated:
3 h 02 min 33 s
